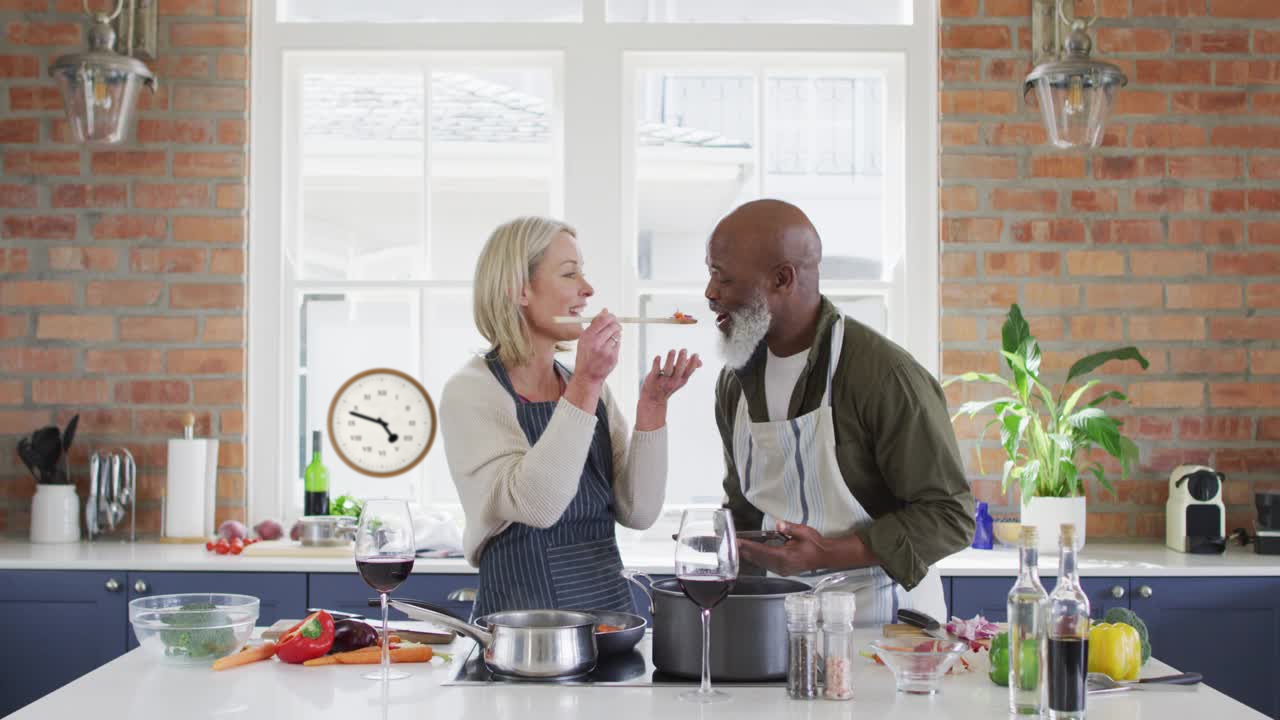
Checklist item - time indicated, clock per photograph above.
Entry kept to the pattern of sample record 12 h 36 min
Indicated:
4 h 48 min
